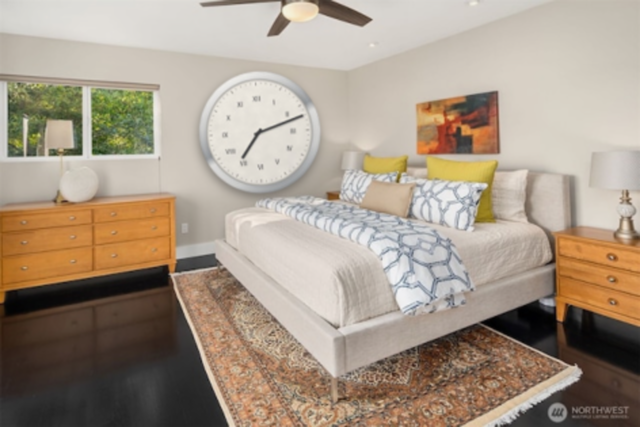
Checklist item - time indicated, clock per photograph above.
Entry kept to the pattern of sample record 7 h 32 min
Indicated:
7 h 12 min
